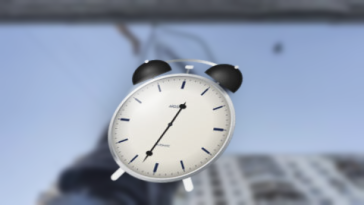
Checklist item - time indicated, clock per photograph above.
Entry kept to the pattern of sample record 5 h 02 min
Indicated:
12 h 33 min
